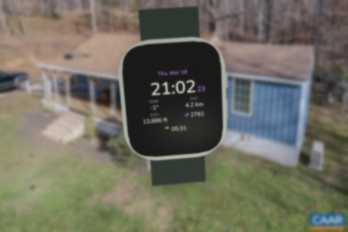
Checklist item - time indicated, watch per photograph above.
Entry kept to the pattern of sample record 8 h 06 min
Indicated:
21 h 02 min
